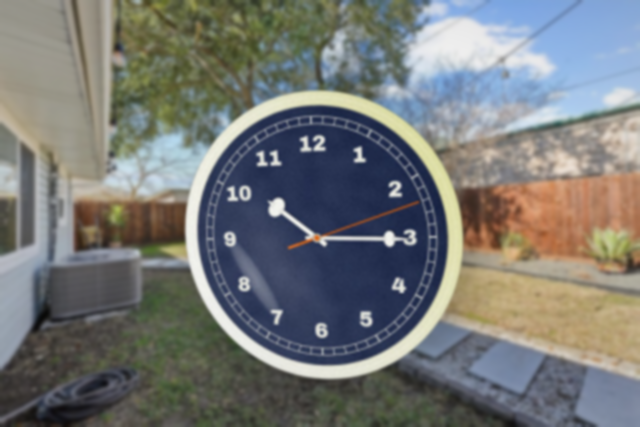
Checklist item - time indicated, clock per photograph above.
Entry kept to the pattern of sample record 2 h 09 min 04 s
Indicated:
10 h 15 min 12 s
